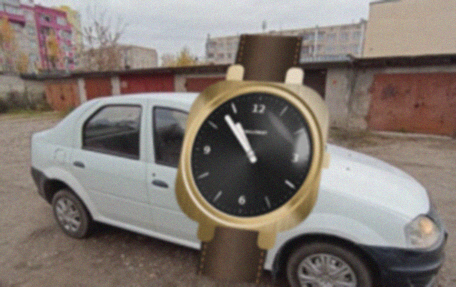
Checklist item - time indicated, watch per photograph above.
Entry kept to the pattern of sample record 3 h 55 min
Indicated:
10 h 53 min
